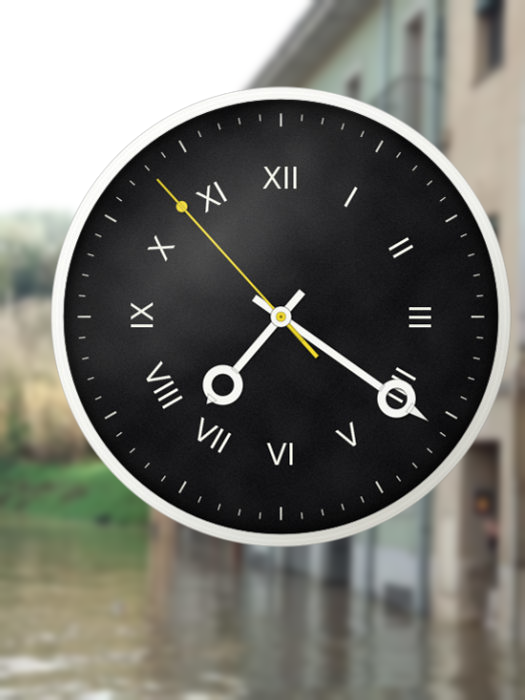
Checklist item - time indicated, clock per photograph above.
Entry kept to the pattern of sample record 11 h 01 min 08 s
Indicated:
7 h 20 min 53 s
